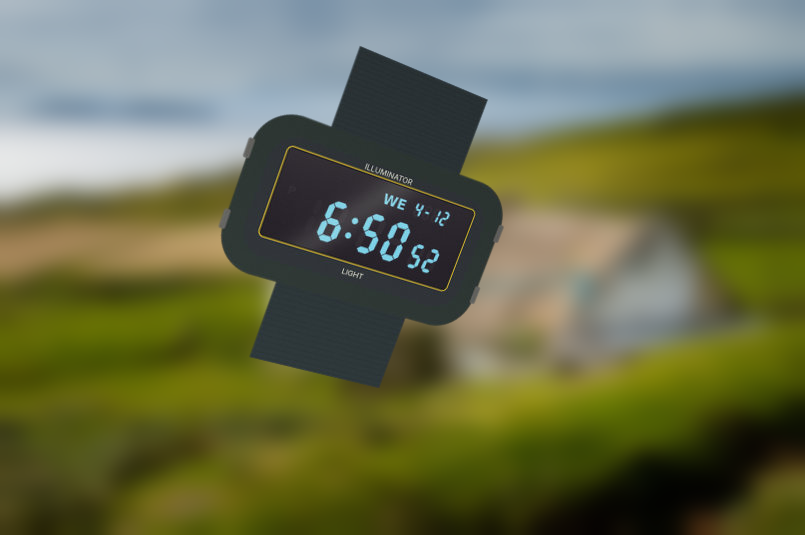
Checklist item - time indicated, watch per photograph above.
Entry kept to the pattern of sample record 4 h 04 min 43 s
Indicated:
6 h 50 min 52 s
